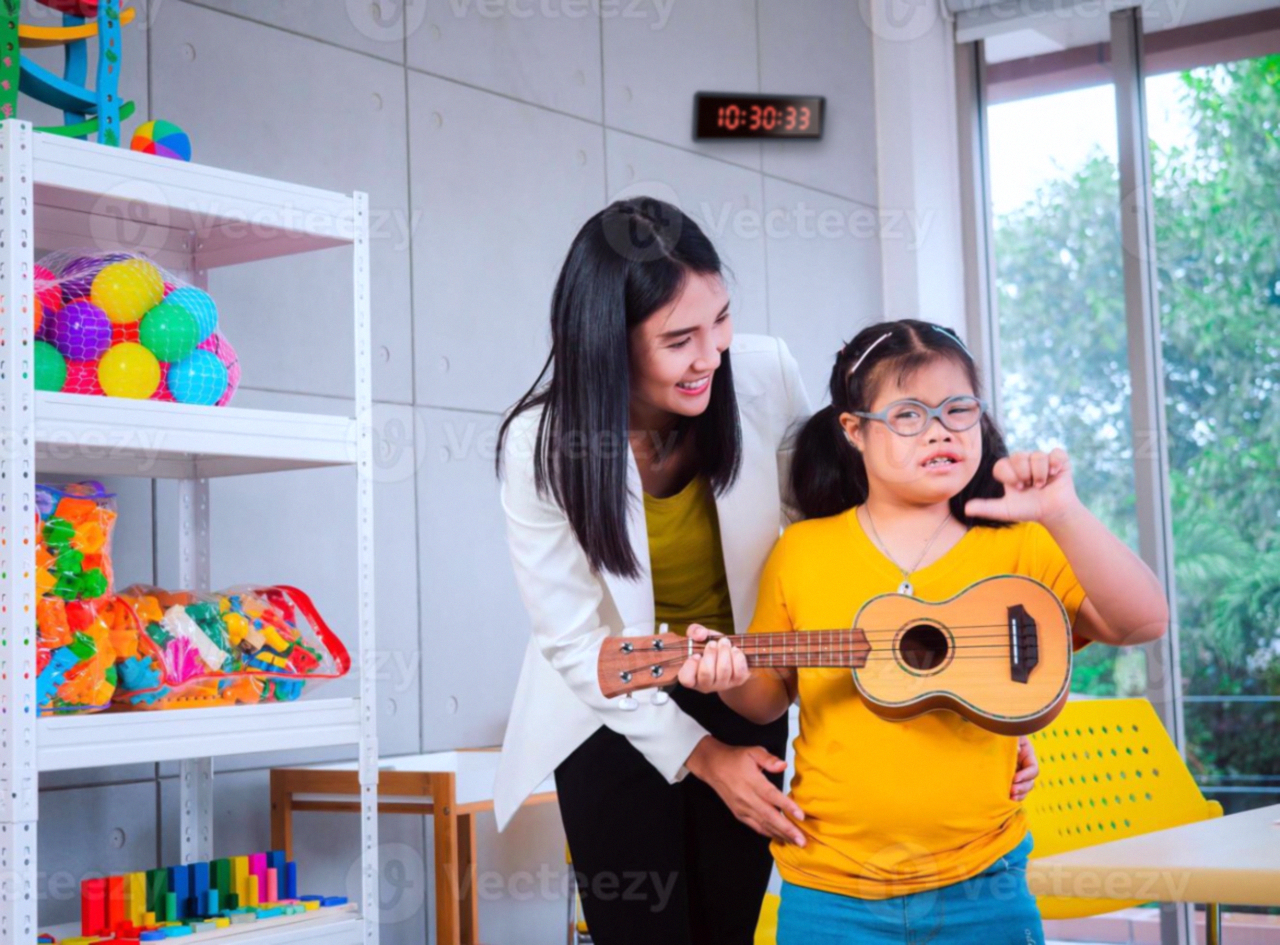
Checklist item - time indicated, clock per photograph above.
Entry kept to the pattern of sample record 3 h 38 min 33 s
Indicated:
10 h 30 min 33 s
